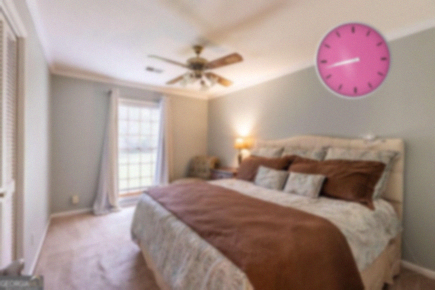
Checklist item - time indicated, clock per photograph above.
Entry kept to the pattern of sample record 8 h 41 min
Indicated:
8 h 43 min
